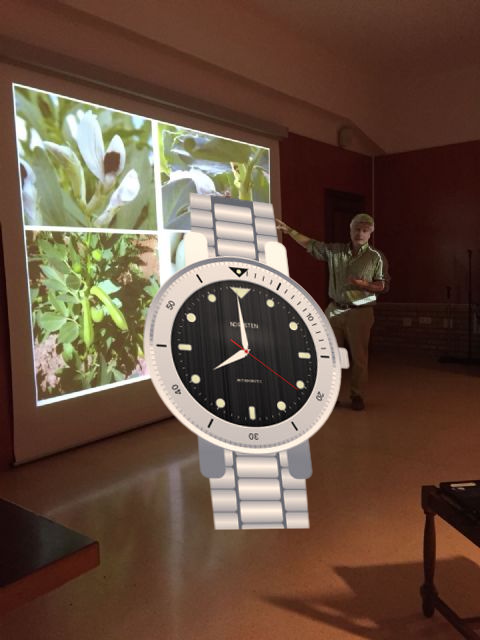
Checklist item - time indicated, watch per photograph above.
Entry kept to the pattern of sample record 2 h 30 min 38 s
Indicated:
7 h 59 min 21 s
